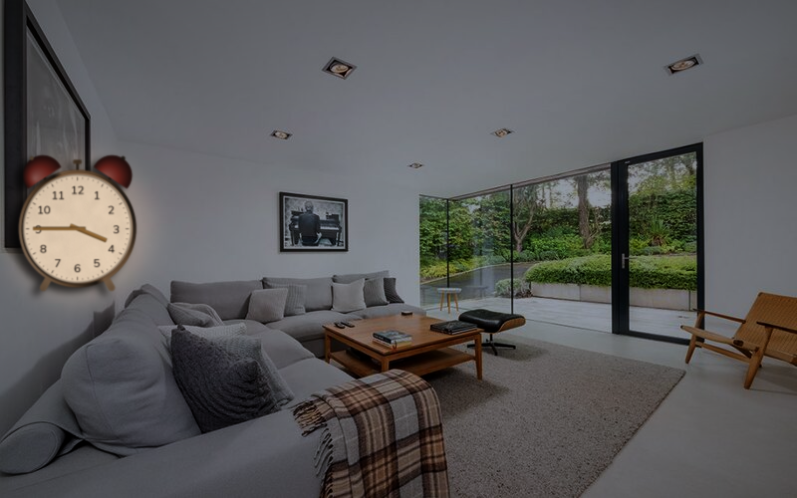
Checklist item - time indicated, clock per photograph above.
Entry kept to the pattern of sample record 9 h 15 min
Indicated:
3 h 45 min
